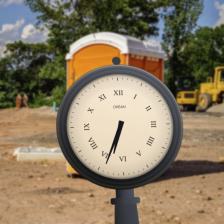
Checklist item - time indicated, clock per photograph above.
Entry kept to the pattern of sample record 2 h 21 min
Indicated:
6 h 34 min
